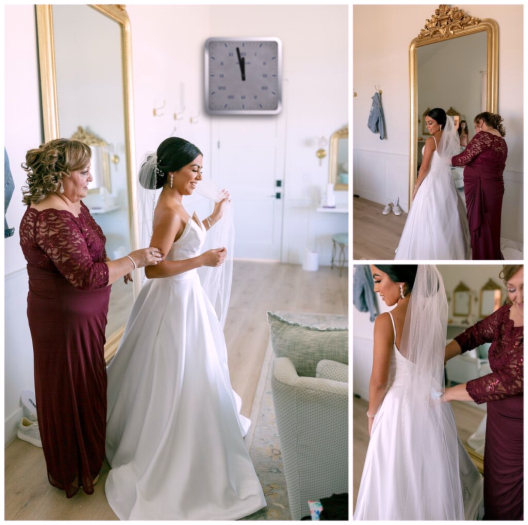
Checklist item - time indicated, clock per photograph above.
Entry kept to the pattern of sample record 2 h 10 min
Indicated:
11 h 58 min
